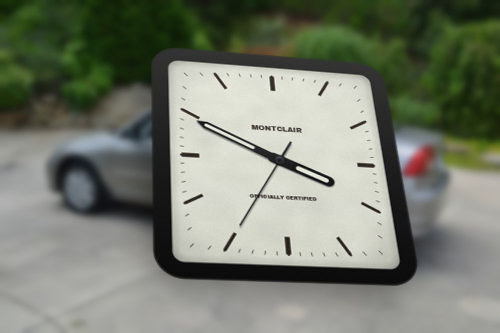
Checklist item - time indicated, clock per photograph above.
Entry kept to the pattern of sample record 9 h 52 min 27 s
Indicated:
3 h 49 min 35 s
